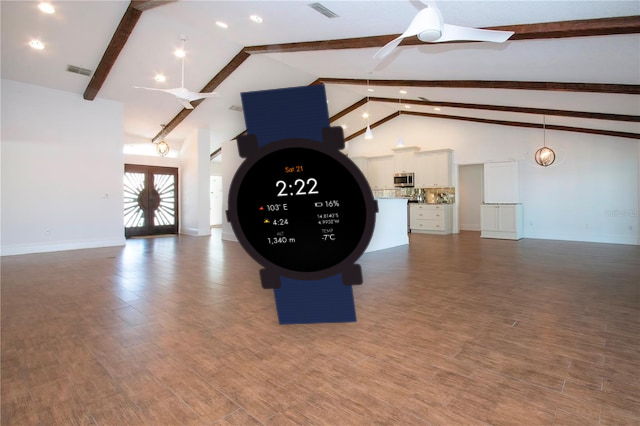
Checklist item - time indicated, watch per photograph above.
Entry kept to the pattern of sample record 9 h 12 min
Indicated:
2 h 22 min
